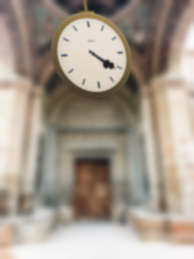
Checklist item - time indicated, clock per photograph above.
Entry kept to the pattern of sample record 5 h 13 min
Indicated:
4 h 21 min
